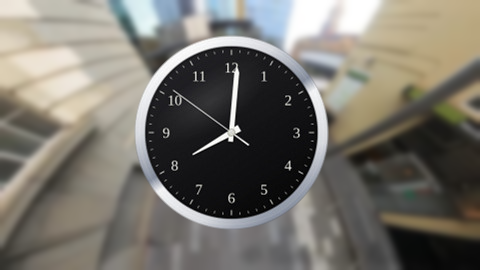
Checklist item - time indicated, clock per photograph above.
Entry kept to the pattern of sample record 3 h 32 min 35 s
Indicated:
8 h 00 min 51 s
